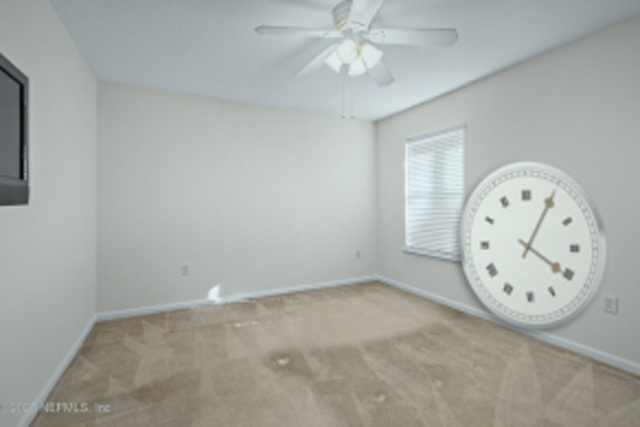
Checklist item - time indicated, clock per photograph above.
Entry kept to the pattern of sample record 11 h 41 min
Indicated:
4 h 05 min
